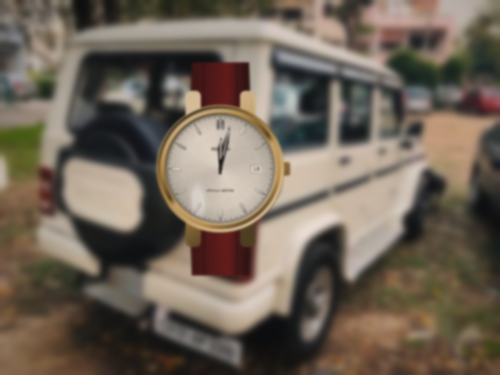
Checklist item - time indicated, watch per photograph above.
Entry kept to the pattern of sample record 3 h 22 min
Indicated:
12 h 02 min
